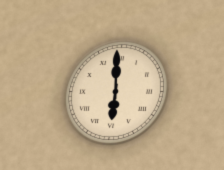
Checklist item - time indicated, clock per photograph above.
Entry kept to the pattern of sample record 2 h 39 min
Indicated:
5 h 59 min
